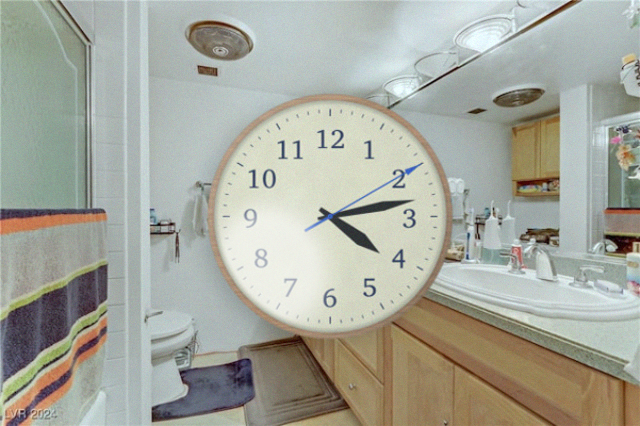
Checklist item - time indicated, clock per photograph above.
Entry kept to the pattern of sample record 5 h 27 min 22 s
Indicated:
4 h 13 min 10 s
